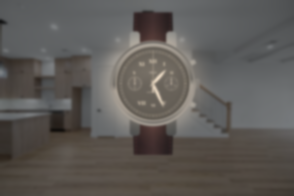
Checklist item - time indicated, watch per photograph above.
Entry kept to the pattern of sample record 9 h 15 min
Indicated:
1 h 26 min
